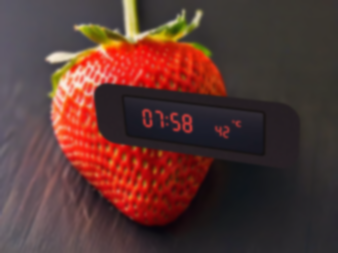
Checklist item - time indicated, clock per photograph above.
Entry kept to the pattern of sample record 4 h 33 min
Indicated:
7 h 58 min
